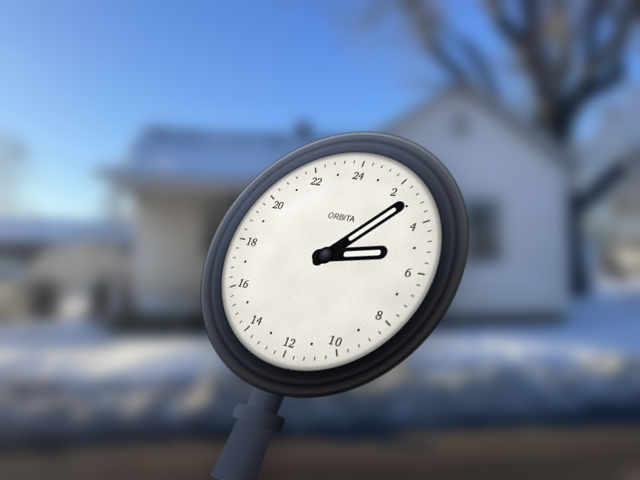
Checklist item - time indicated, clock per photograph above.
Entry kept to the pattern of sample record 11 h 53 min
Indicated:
5 h 07 min
